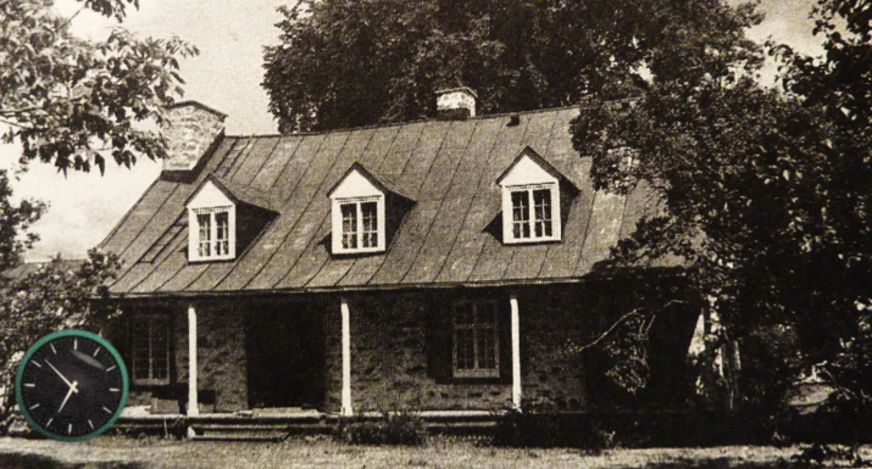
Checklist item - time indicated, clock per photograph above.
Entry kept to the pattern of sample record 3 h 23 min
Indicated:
6 h 52 min
